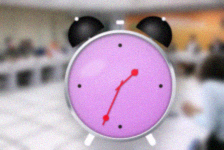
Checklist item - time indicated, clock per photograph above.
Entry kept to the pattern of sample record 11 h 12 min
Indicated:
1 h 34 min
